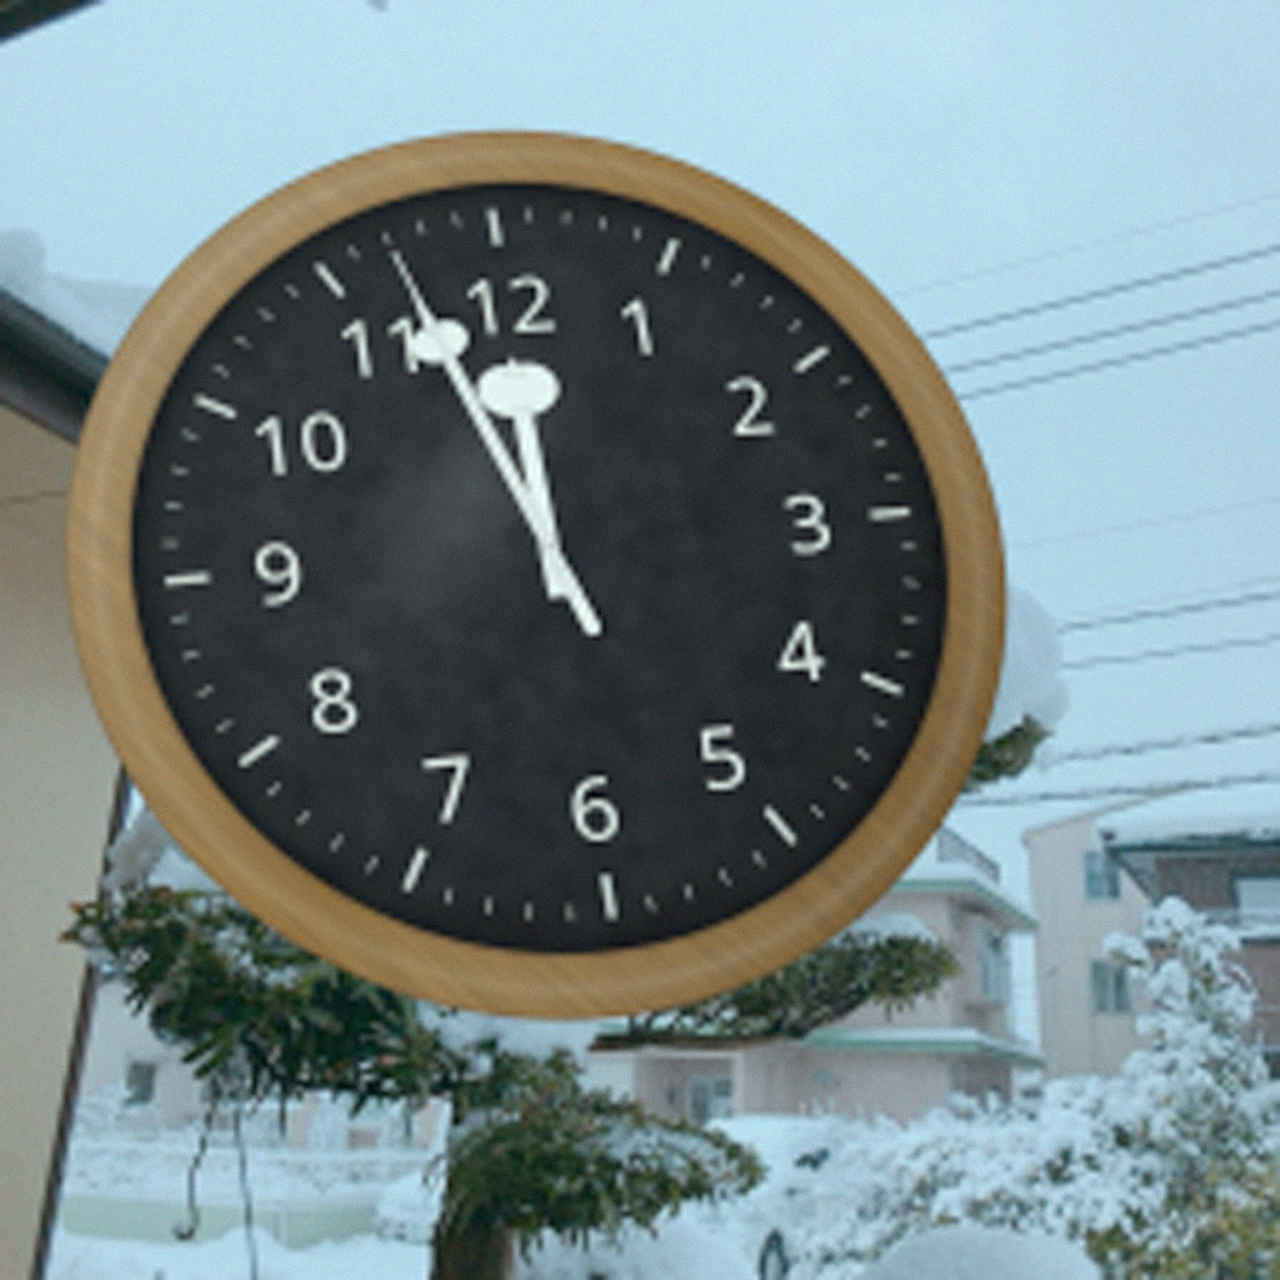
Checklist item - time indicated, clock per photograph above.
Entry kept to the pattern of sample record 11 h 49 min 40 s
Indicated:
11 h 56 min 57 s
